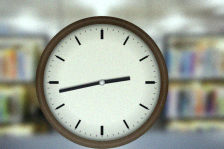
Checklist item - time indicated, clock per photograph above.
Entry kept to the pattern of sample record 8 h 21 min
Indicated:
2 h 43 min
